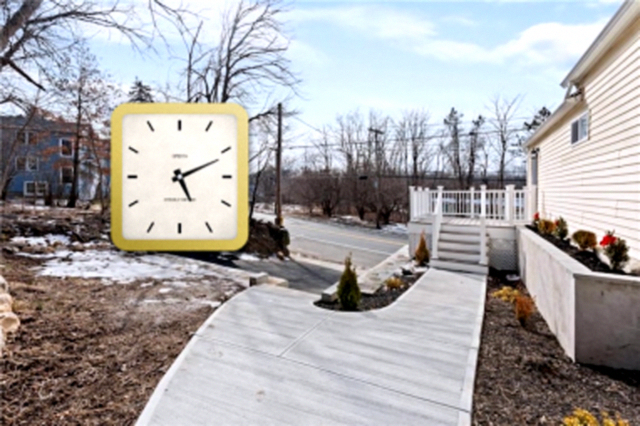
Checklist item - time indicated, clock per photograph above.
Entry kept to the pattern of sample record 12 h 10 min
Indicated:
5 h 11 min
